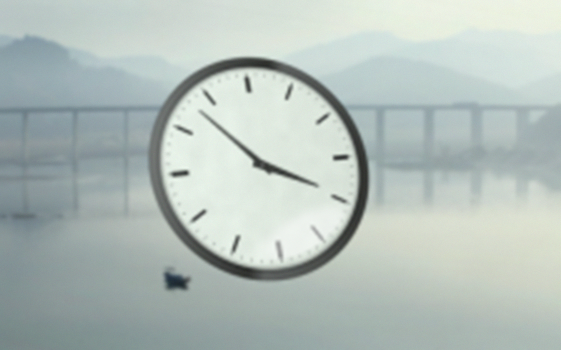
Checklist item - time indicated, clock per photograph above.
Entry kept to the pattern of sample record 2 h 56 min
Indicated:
3 h 53 min
